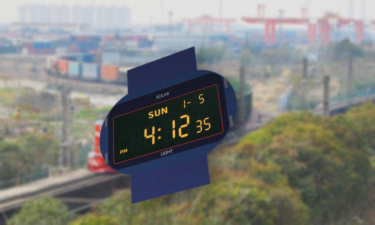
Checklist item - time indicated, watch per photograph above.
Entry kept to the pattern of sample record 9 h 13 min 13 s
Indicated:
4 h 12 min 35 s
